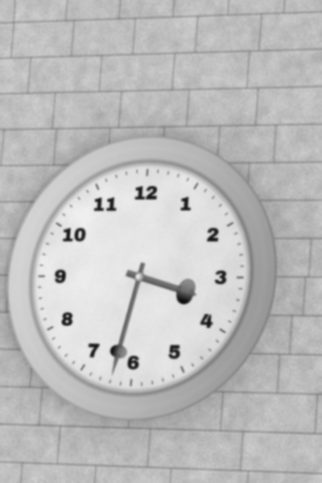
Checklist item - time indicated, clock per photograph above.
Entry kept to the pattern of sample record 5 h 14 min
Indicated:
3 h 32 min
